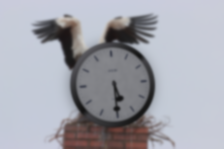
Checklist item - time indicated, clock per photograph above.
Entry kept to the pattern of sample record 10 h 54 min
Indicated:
5 h 30 min
